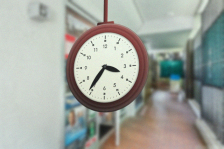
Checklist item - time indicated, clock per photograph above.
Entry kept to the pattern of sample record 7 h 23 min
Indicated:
3 h 36 min
